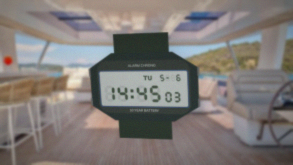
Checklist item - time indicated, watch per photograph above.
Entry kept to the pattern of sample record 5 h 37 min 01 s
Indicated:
14 h 45 min 03 s
